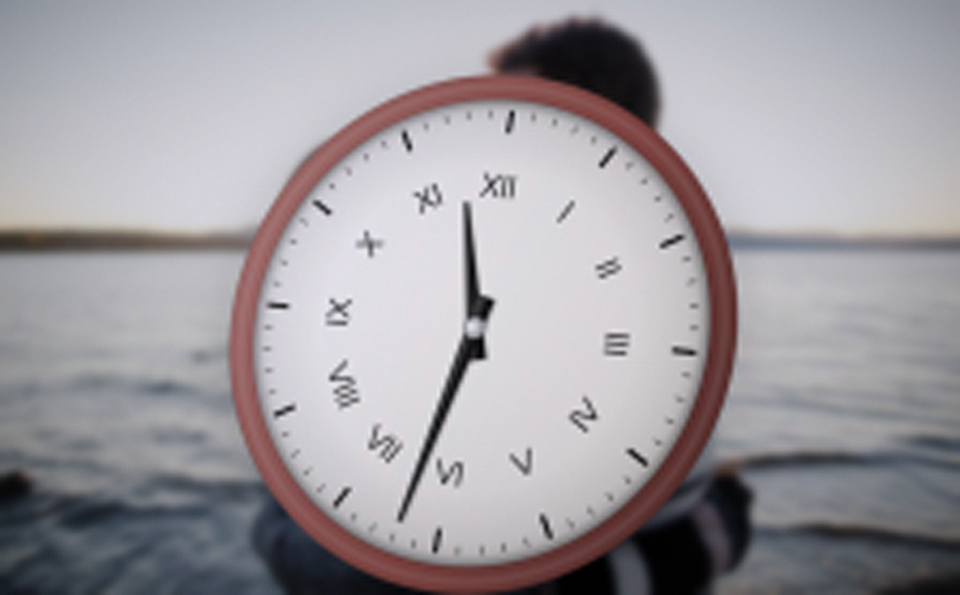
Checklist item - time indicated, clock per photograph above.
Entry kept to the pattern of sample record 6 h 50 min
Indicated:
11 h 32 min
